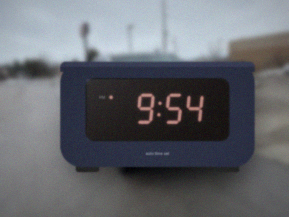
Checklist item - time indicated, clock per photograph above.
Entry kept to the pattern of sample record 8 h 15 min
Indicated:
9 h 54 min
